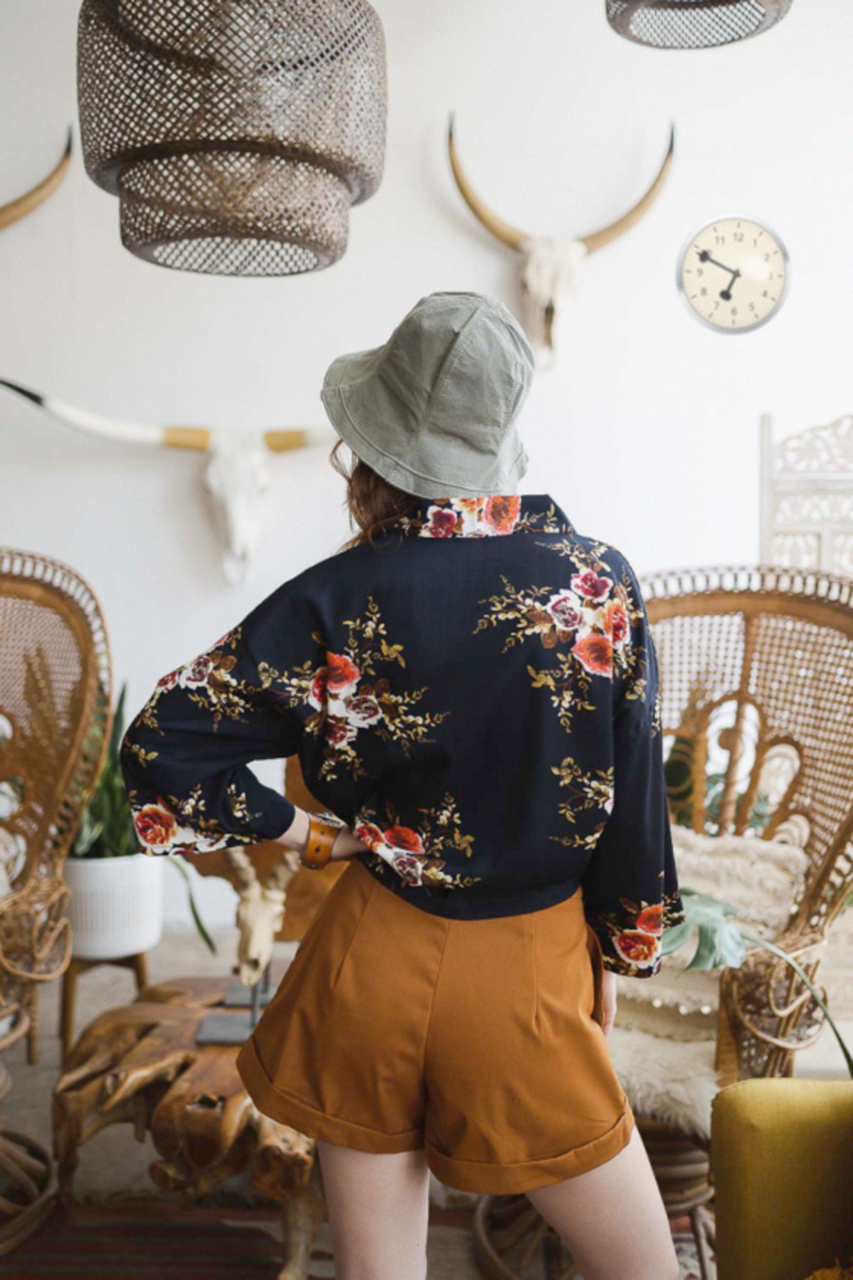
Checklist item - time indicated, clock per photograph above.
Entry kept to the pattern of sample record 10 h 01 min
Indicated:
6 h 49 min
